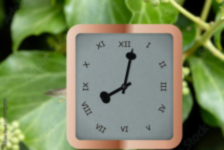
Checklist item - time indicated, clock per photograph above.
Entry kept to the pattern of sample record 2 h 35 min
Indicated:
8 h 02 min
